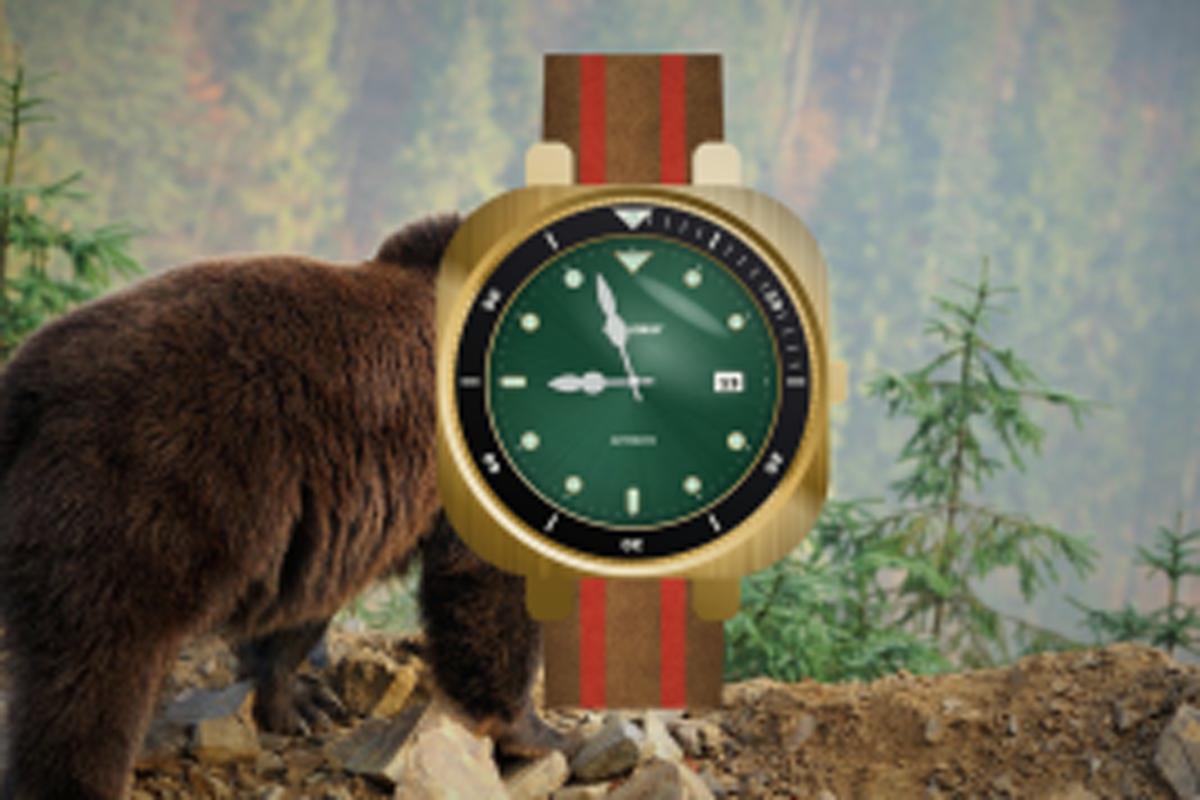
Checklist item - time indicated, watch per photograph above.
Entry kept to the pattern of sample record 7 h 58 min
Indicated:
8 h 57 min
